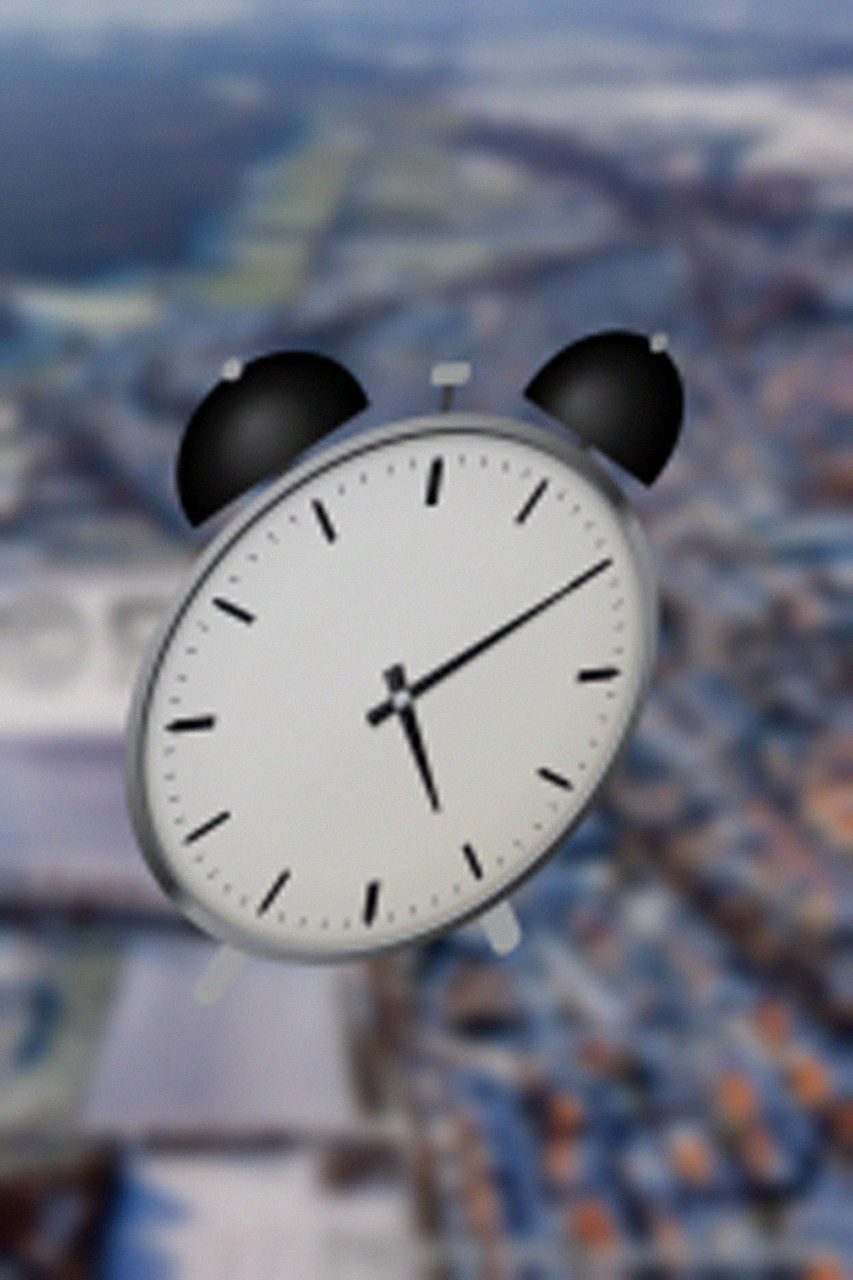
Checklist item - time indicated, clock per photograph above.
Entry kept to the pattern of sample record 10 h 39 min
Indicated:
5 h 10 min
